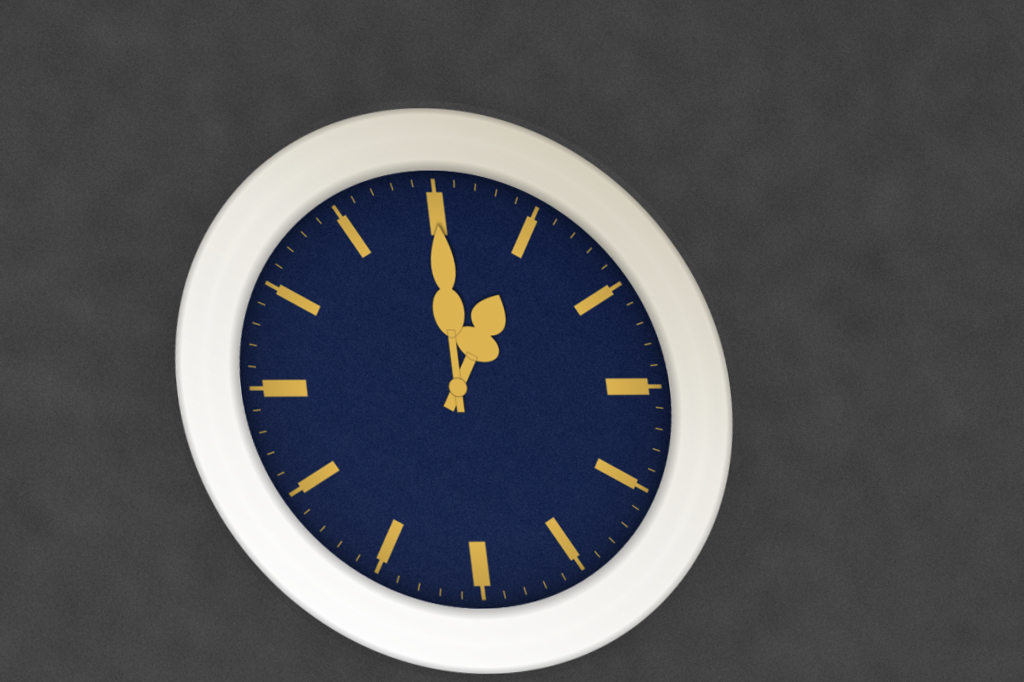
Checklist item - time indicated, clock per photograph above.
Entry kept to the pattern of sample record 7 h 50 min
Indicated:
1 h 00 min
